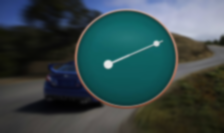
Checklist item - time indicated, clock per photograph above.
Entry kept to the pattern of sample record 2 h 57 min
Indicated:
8 h 11 min
